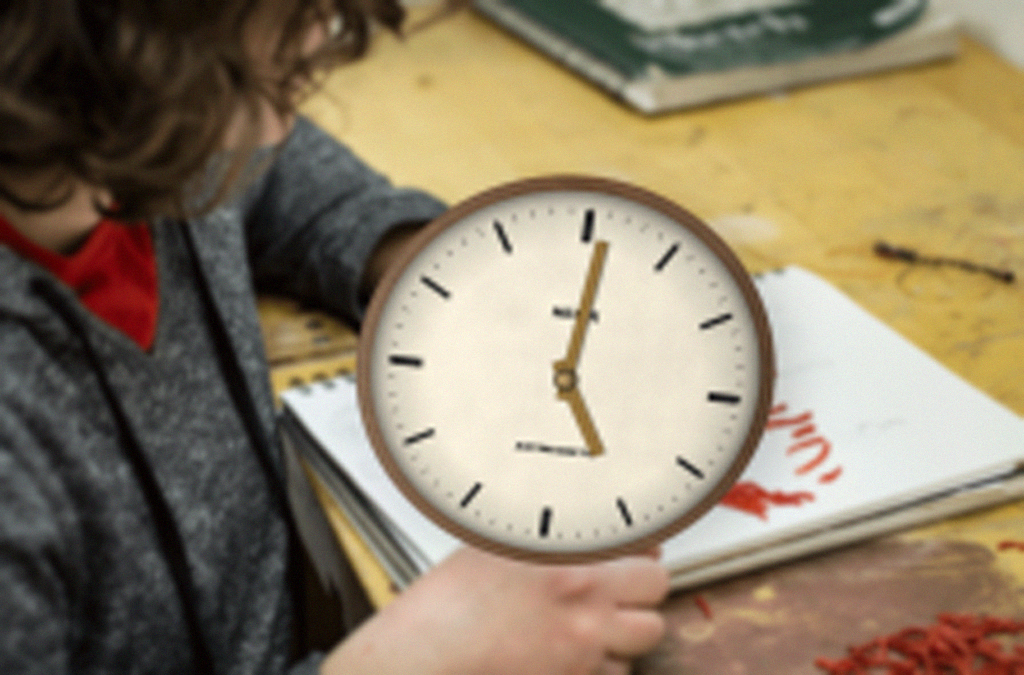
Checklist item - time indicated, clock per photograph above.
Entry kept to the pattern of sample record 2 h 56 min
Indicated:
5 h 01 min
